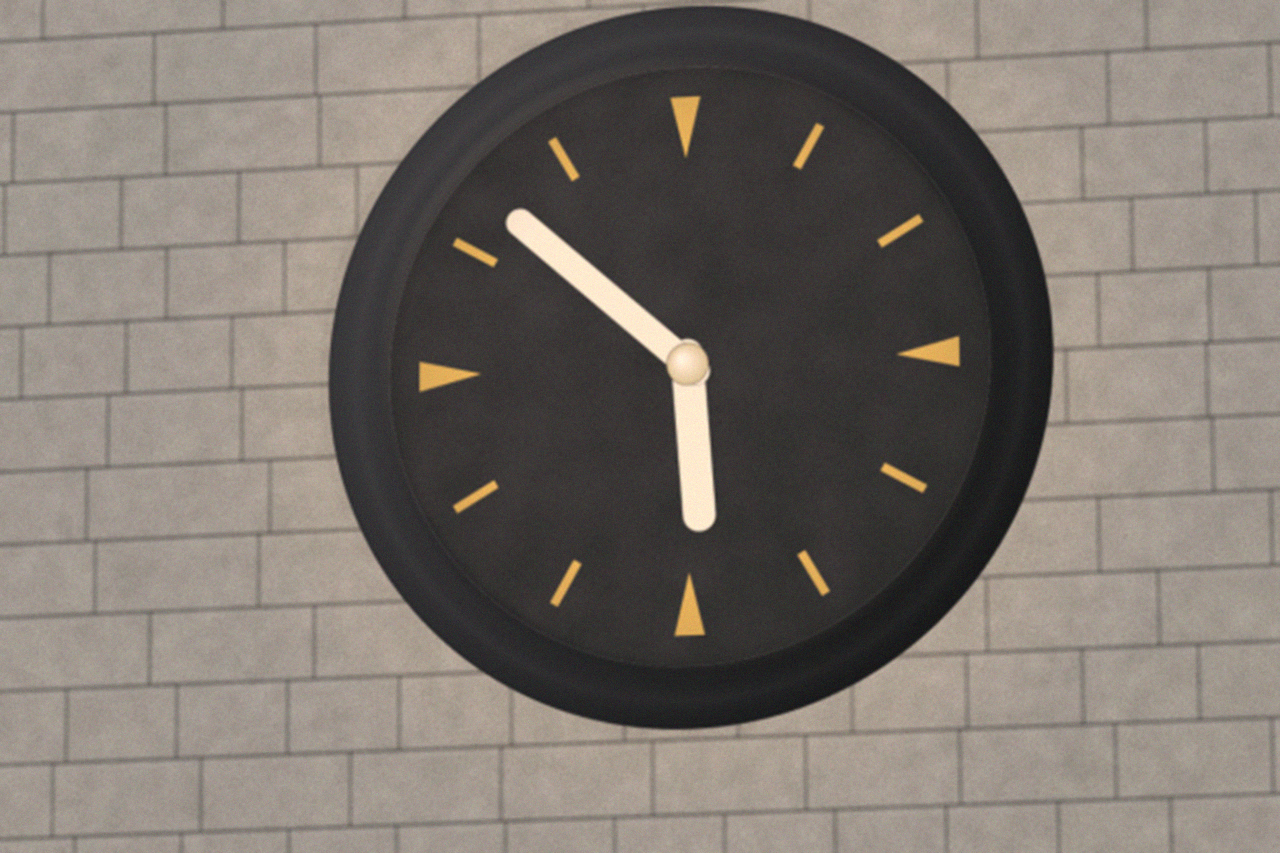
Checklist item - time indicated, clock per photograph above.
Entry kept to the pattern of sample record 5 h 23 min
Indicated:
5 h 52 min
